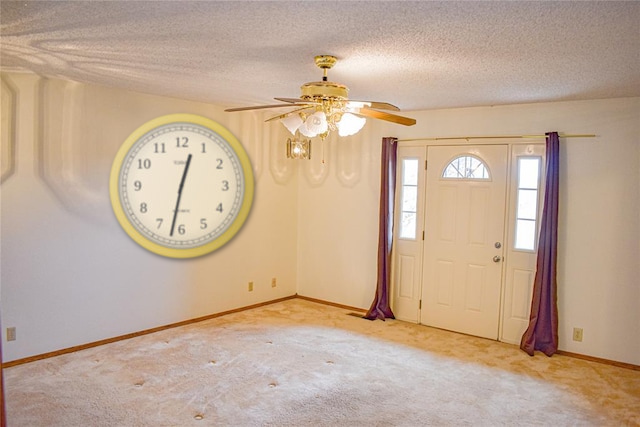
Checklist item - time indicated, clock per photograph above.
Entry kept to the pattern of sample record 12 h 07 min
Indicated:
12 h 32 min
